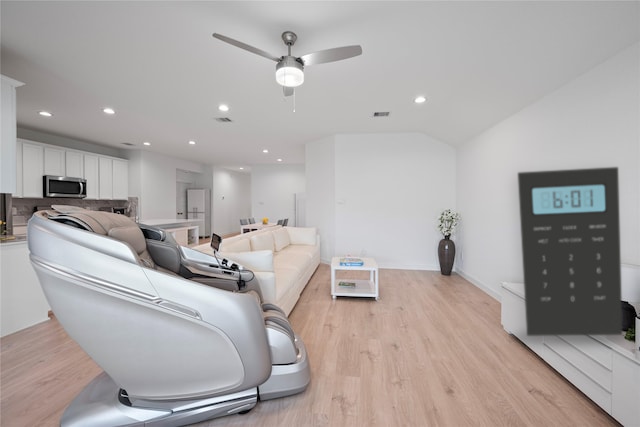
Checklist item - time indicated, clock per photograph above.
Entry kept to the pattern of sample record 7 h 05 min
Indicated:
6 h 01 min
